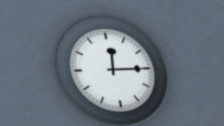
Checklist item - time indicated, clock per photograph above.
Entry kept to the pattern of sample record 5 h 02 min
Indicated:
12 h 15 min
